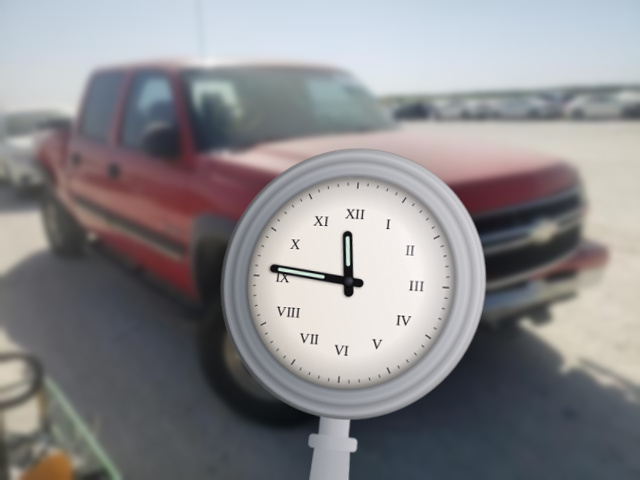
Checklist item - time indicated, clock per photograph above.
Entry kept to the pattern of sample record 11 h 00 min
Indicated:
11 h 46 min
